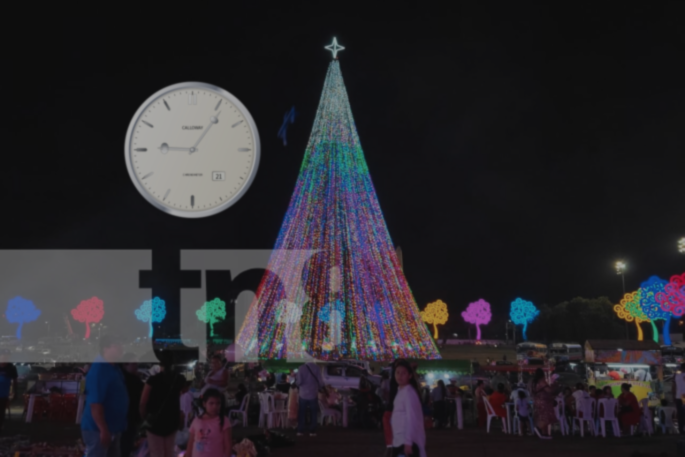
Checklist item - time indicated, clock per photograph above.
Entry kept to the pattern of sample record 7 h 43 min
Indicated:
9 h 06 min
